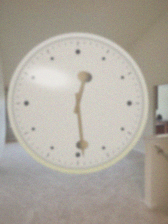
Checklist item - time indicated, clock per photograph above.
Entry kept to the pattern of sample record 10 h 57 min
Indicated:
12 h 29 min
